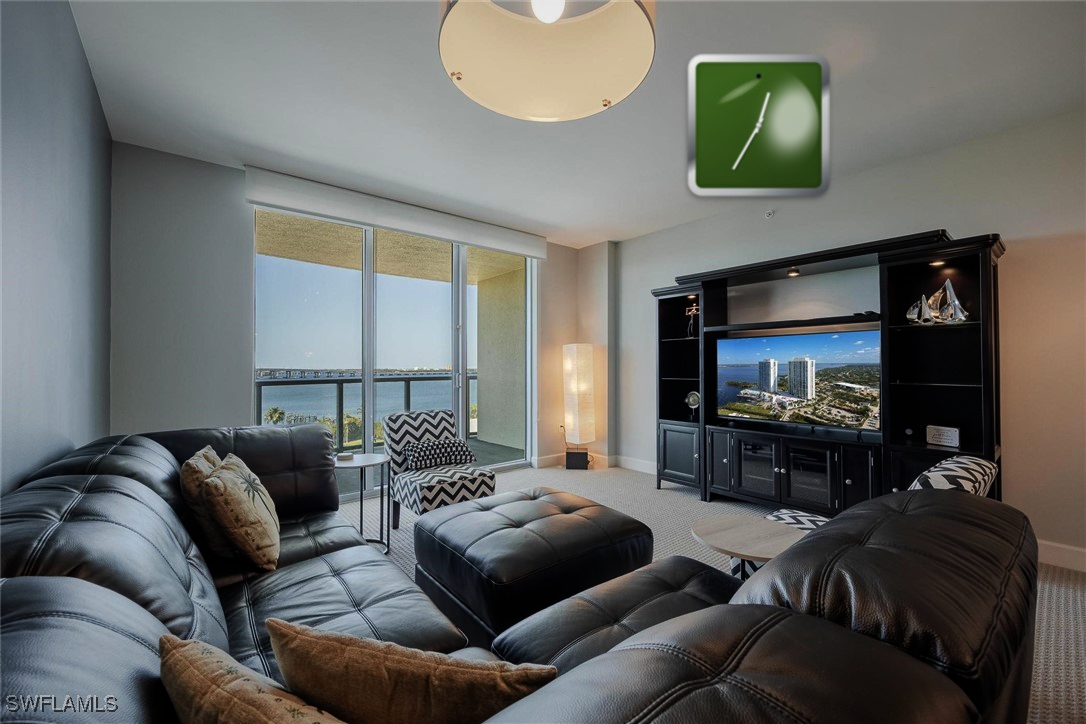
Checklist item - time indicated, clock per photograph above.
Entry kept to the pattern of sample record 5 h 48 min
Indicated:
12 h 35 min
